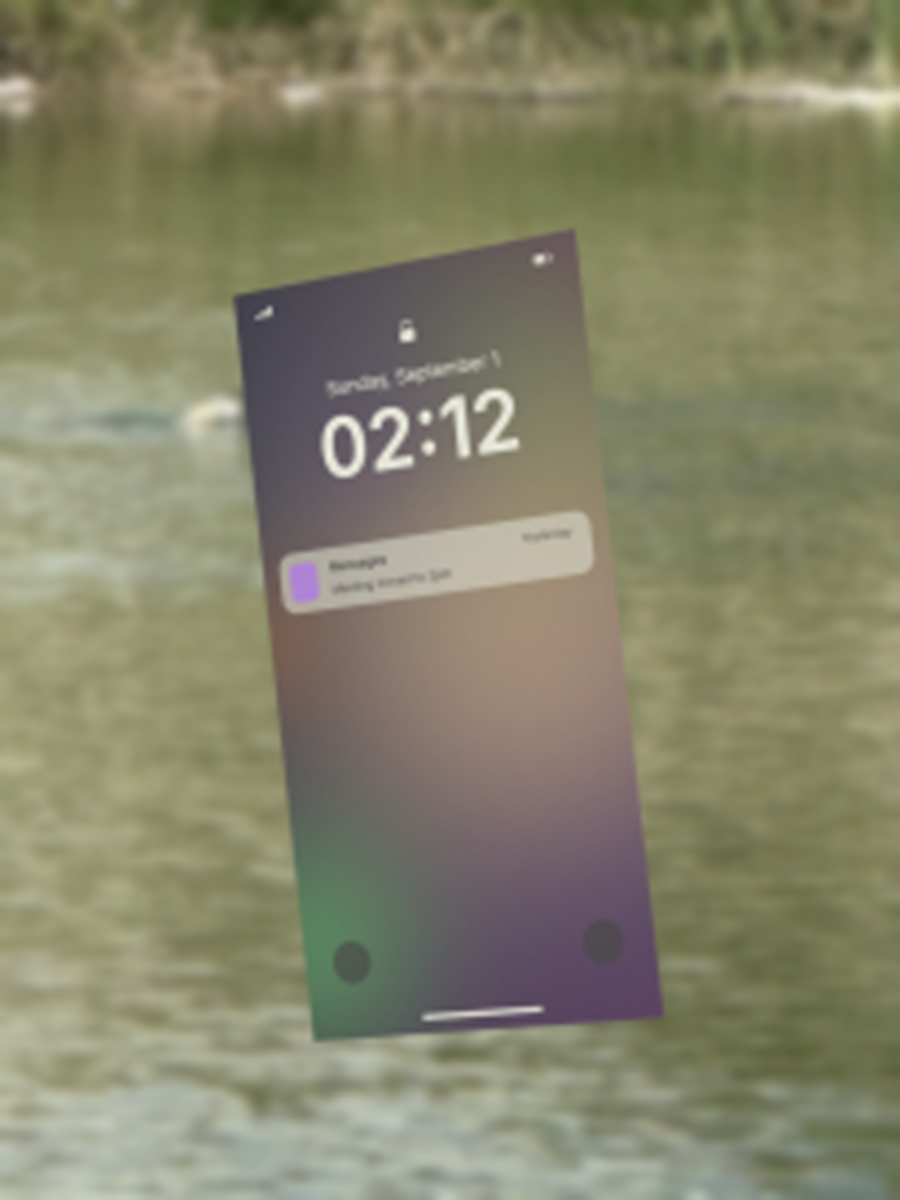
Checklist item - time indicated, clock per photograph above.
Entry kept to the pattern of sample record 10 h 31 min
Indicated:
2 h 12 min
